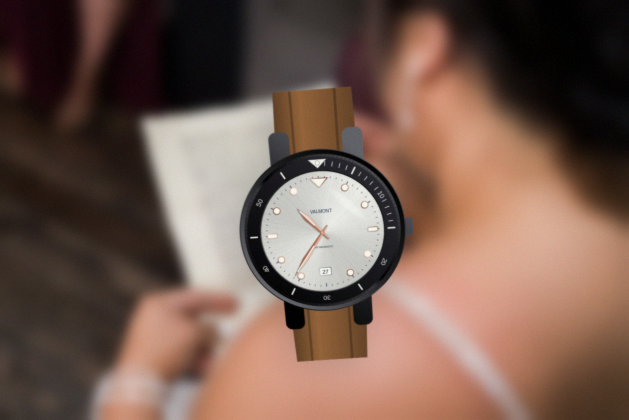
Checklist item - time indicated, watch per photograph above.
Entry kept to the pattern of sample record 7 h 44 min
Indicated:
10 h 36 min
